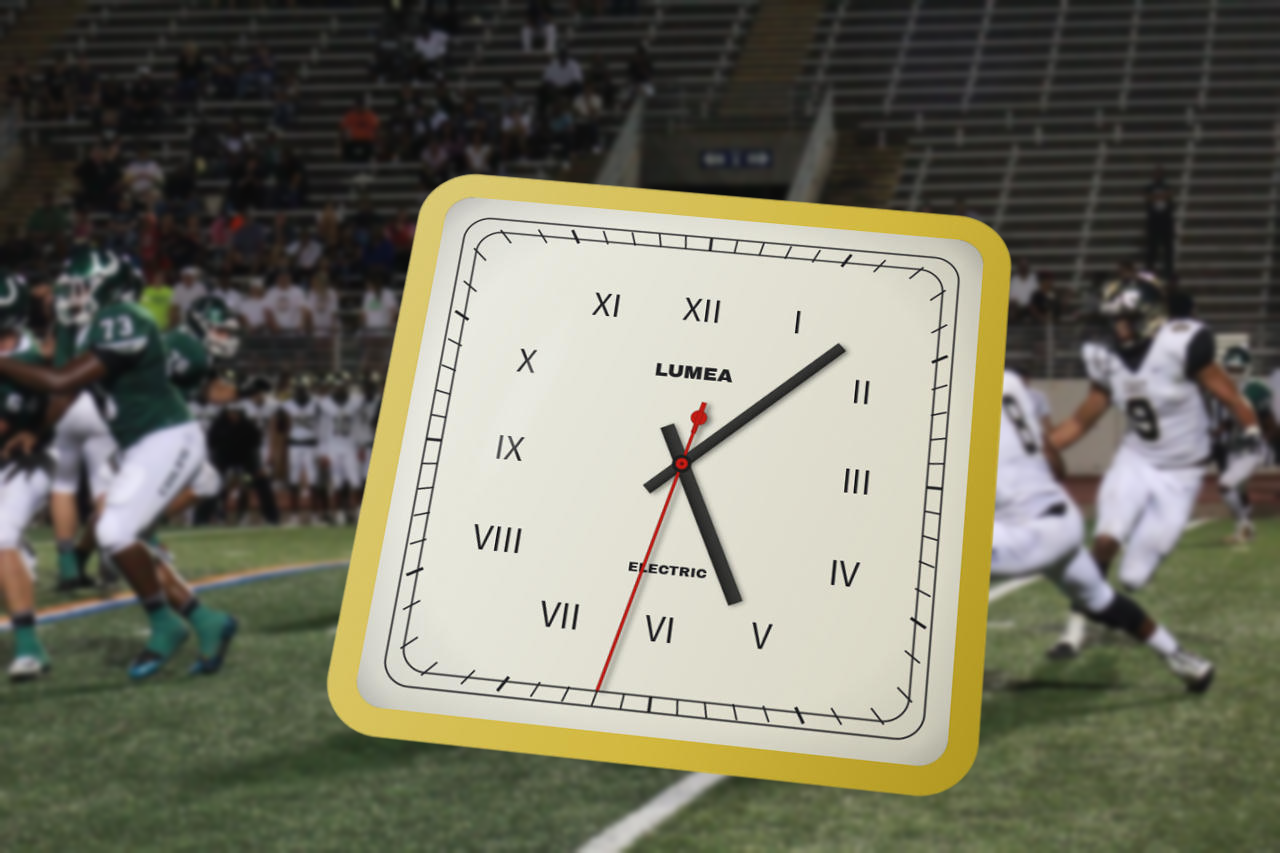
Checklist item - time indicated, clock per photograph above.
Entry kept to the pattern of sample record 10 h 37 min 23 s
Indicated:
5 h 07 min 32 s
